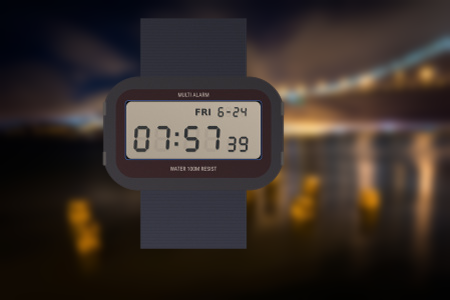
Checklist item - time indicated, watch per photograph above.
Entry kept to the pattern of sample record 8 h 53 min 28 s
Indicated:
7 h 57 min 39 s
